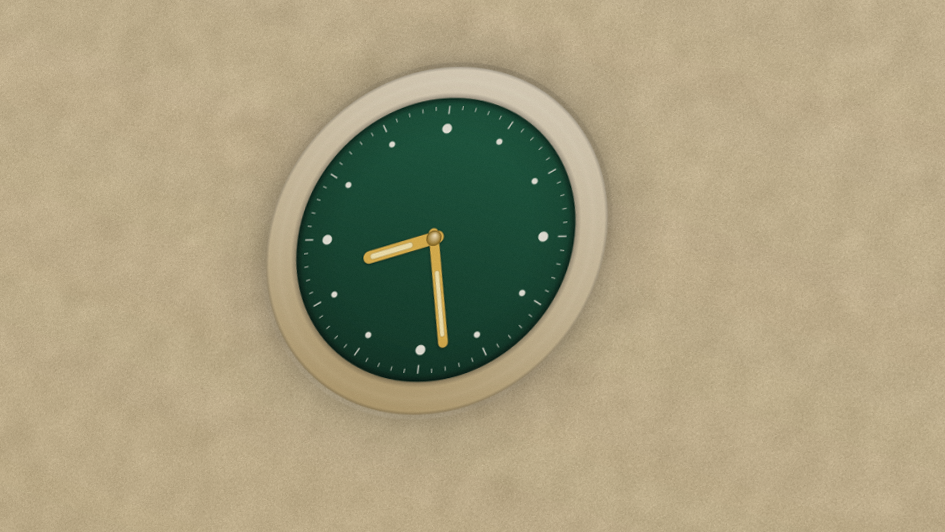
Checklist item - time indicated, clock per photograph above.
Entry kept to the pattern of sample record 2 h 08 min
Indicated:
8 h 28 min
